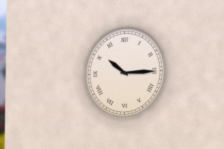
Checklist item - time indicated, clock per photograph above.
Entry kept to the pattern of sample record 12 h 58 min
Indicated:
10 h 15 min
